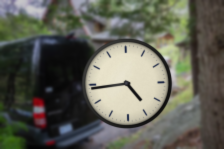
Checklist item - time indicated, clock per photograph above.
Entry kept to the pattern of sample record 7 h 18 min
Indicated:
4 h 44 min
